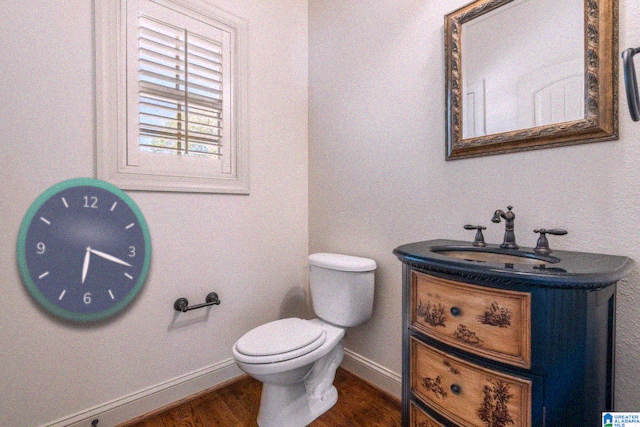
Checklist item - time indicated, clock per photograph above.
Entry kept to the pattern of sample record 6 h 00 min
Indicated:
6 h 18 min
